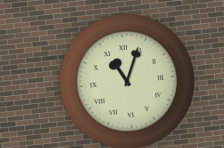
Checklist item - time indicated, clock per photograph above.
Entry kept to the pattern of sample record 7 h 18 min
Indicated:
11 h 04 min
